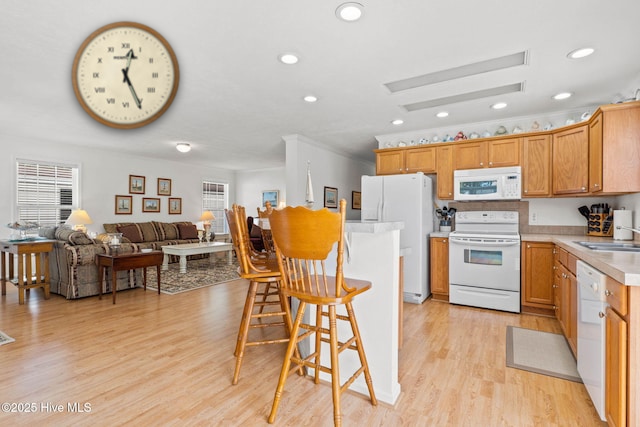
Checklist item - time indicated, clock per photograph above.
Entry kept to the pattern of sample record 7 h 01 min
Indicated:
12 h 26 min
